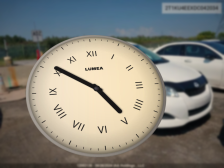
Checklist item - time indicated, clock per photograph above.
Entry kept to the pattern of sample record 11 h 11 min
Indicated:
4 h 51 min
